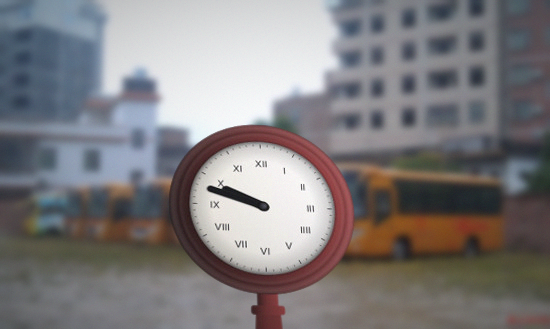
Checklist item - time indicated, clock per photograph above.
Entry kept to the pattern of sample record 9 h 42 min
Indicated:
9 h 48 min
